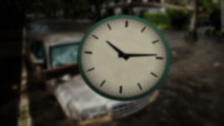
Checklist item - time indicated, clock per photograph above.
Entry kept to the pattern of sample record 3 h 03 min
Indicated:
10 h 14 min
